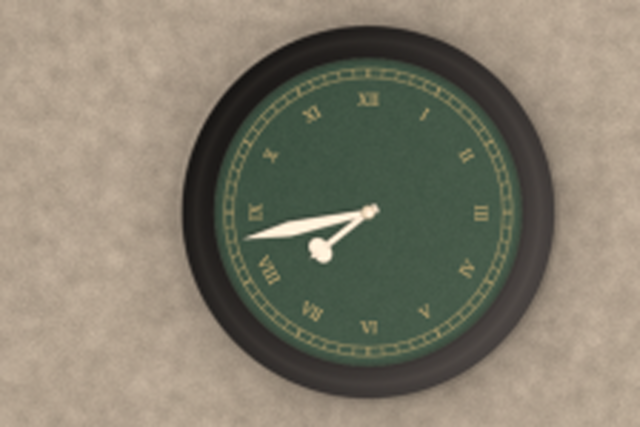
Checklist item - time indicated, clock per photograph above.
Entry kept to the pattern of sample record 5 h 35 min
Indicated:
7 h 43 min
